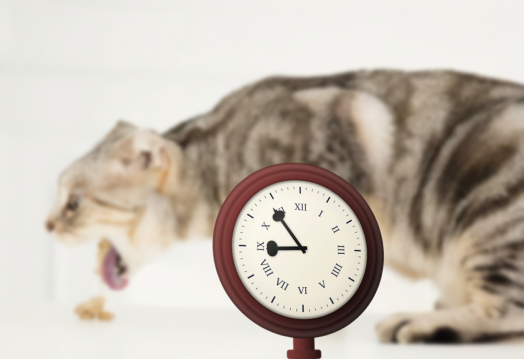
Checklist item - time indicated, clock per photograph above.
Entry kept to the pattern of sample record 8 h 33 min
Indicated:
8 h 54 min
